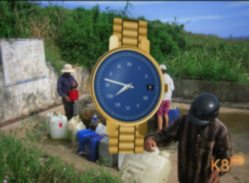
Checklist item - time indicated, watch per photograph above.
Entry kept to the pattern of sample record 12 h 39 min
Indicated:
7 h 47 min
